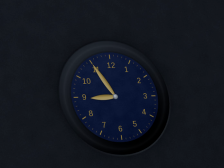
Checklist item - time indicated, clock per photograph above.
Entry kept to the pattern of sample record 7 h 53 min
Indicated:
8 h 55 min
